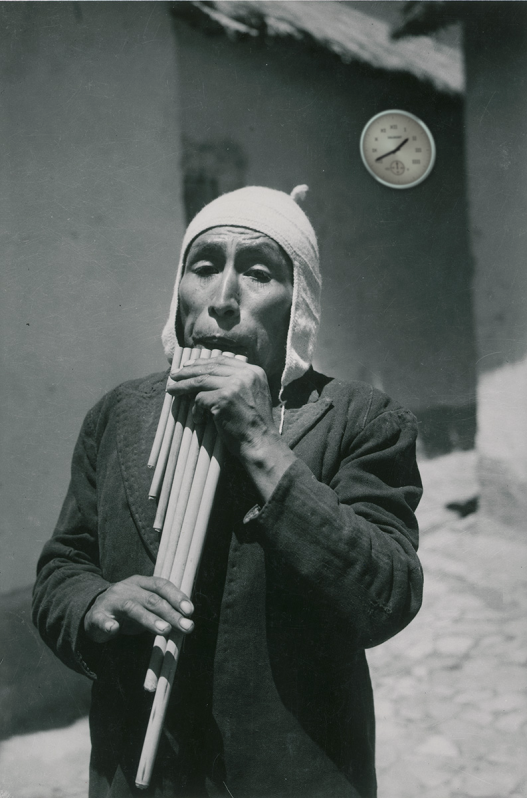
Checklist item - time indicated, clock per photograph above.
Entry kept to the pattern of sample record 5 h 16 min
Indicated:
1 h 41 min
